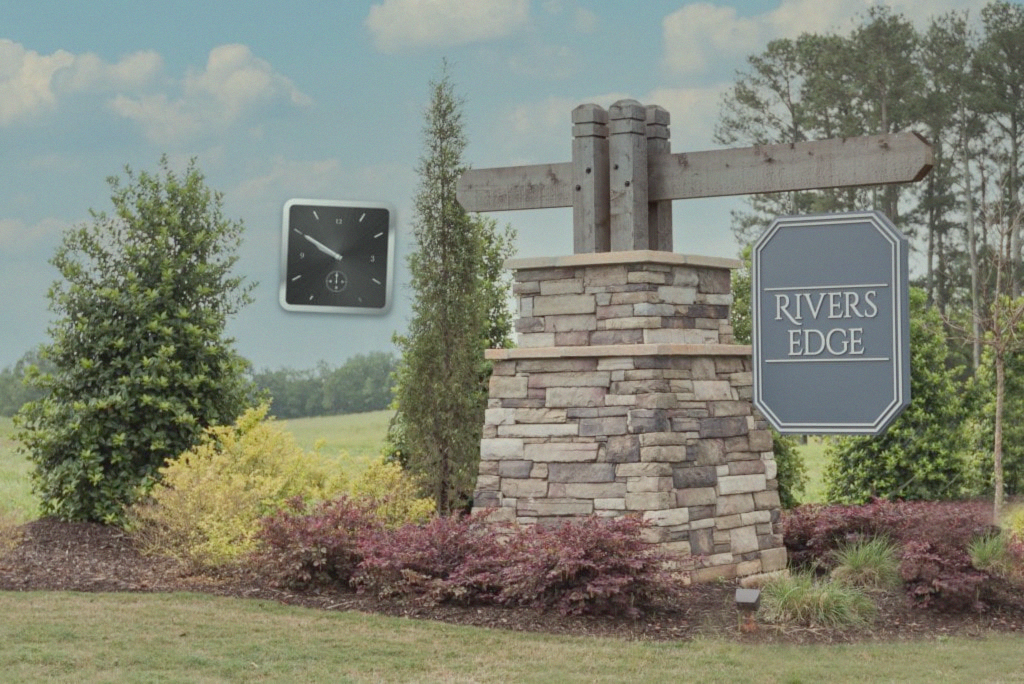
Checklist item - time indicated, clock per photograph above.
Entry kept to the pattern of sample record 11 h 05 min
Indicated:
9 h 50 min
